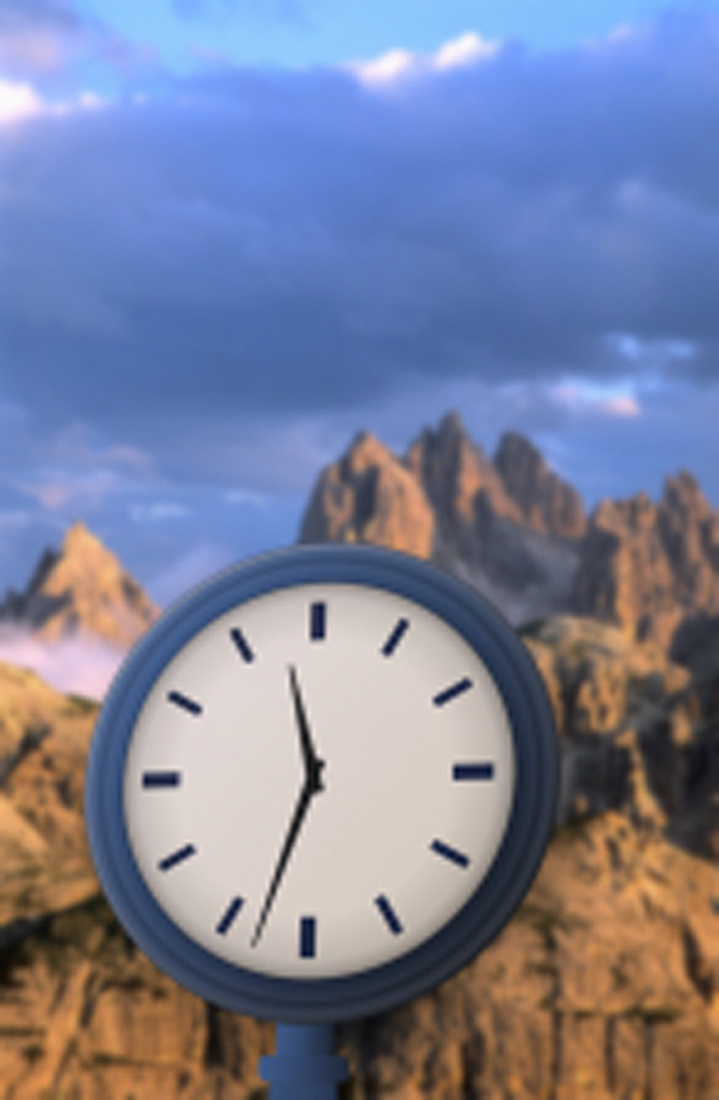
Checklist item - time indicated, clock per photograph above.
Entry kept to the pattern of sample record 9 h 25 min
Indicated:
11 h 33 min
